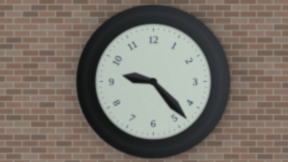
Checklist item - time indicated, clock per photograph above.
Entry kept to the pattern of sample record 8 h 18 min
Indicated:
9 h 23 min
